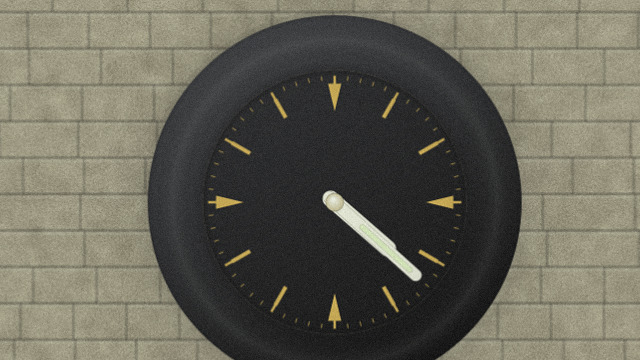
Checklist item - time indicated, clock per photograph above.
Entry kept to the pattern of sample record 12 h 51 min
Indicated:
4 h 22 min
